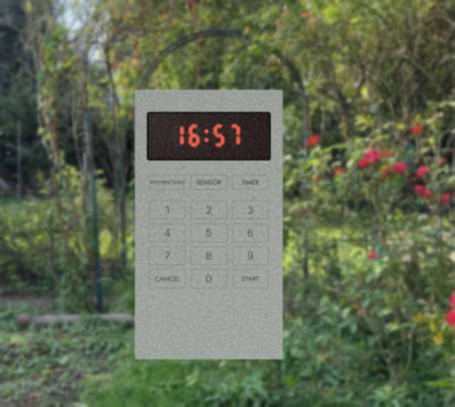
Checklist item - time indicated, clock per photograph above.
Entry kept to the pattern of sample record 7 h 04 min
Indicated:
16 h 57 min
